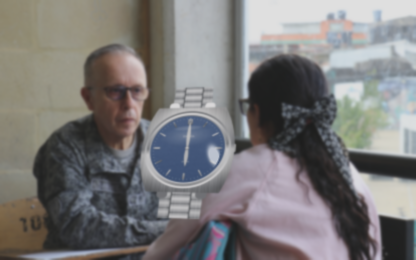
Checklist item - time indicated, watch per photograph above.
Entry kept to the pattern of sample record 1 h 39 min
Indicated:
6 h 00 min
